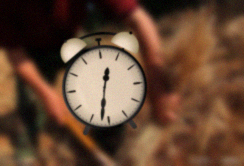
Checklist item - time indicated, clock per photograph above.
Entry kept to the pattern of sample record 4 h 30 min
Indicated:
12 h 32 min
